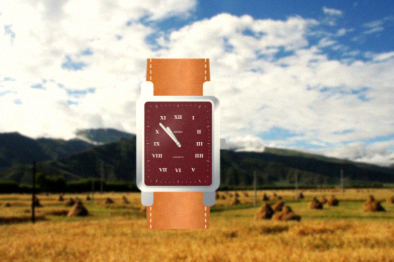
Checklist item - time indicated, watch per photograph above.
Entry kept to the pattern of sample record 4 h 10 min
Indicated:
10 h 53 min
